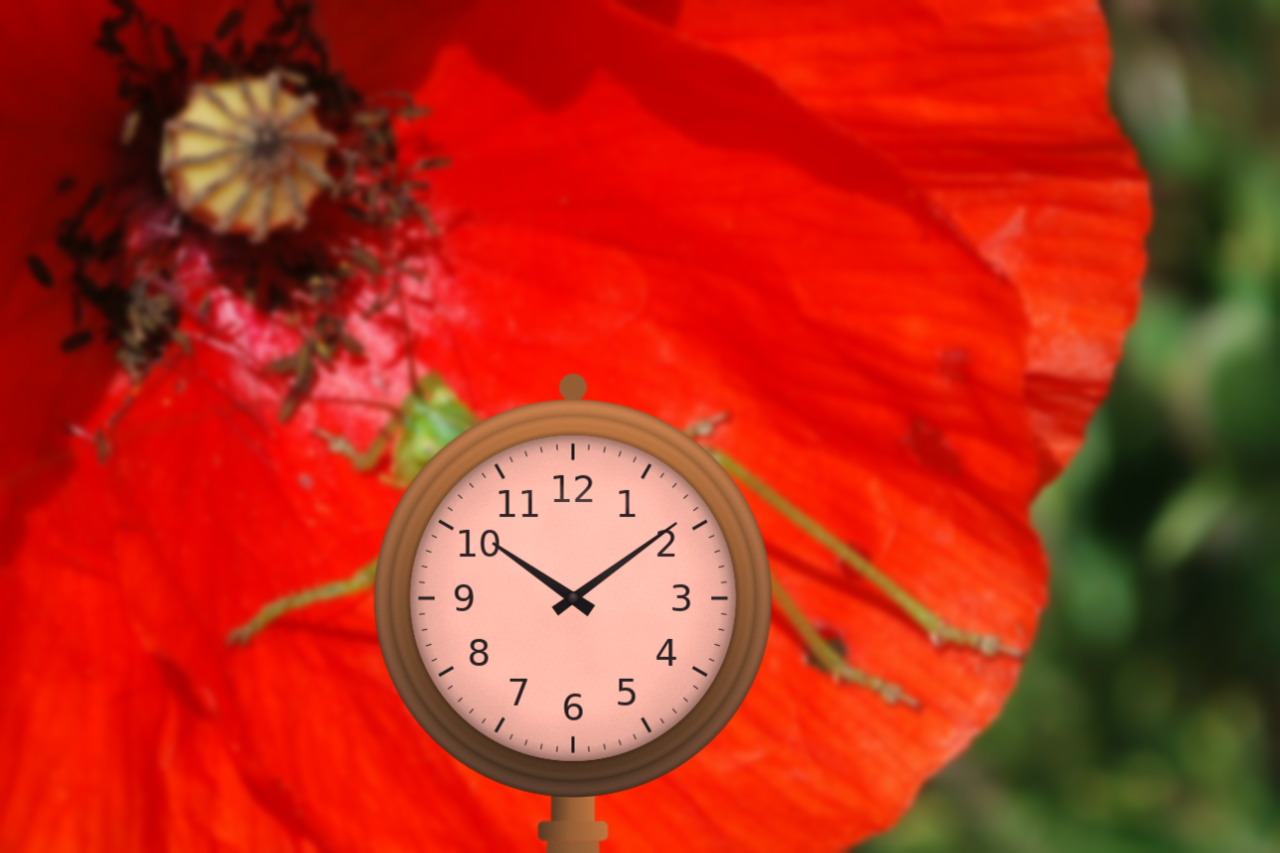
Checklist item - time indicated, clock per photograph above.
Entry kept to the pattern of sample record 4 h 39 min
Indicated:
10 h 09 min
